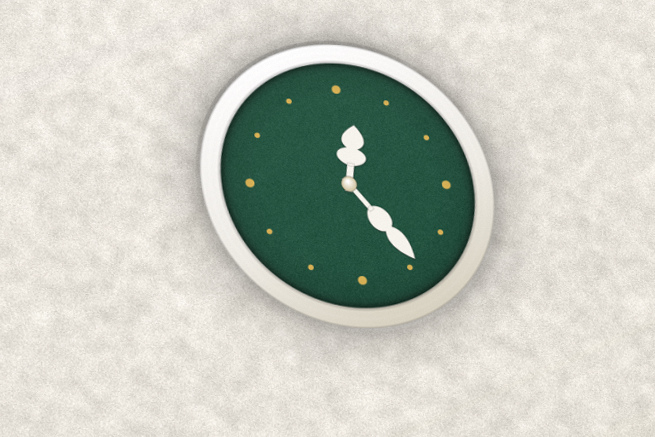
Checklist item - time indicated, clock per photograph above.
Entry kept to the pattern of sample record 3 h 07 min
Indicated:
12 h 24 min
